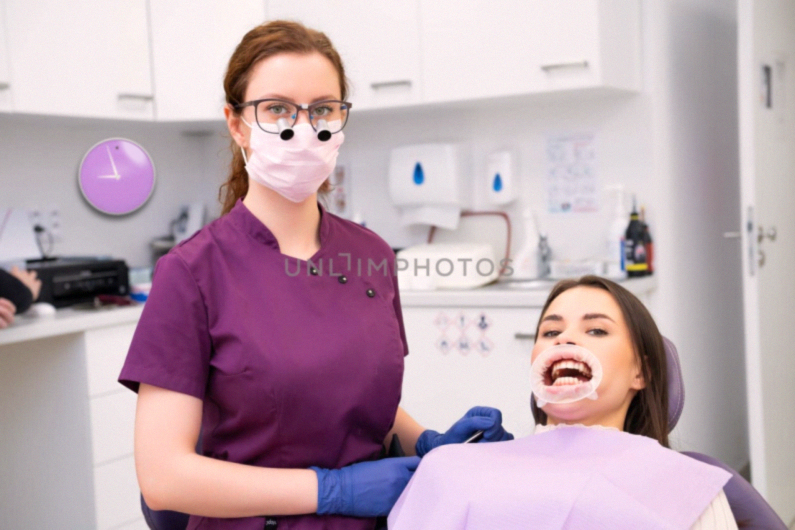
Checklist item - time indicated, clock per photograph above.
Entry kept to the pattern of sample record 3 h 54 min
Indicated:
8 h 57 min
